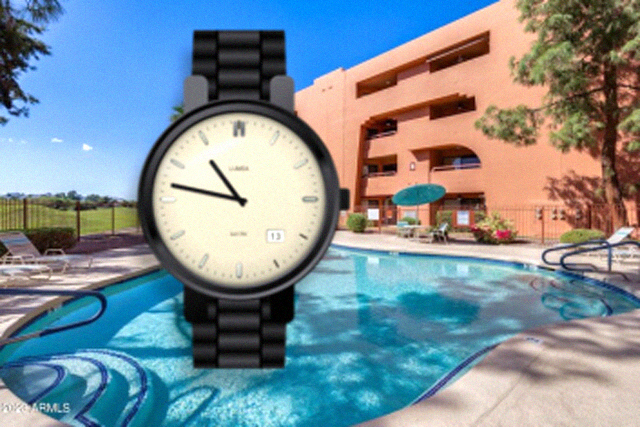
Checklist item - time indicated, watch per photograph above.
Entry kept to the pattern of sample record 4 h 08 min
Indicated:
10 h 47 min
